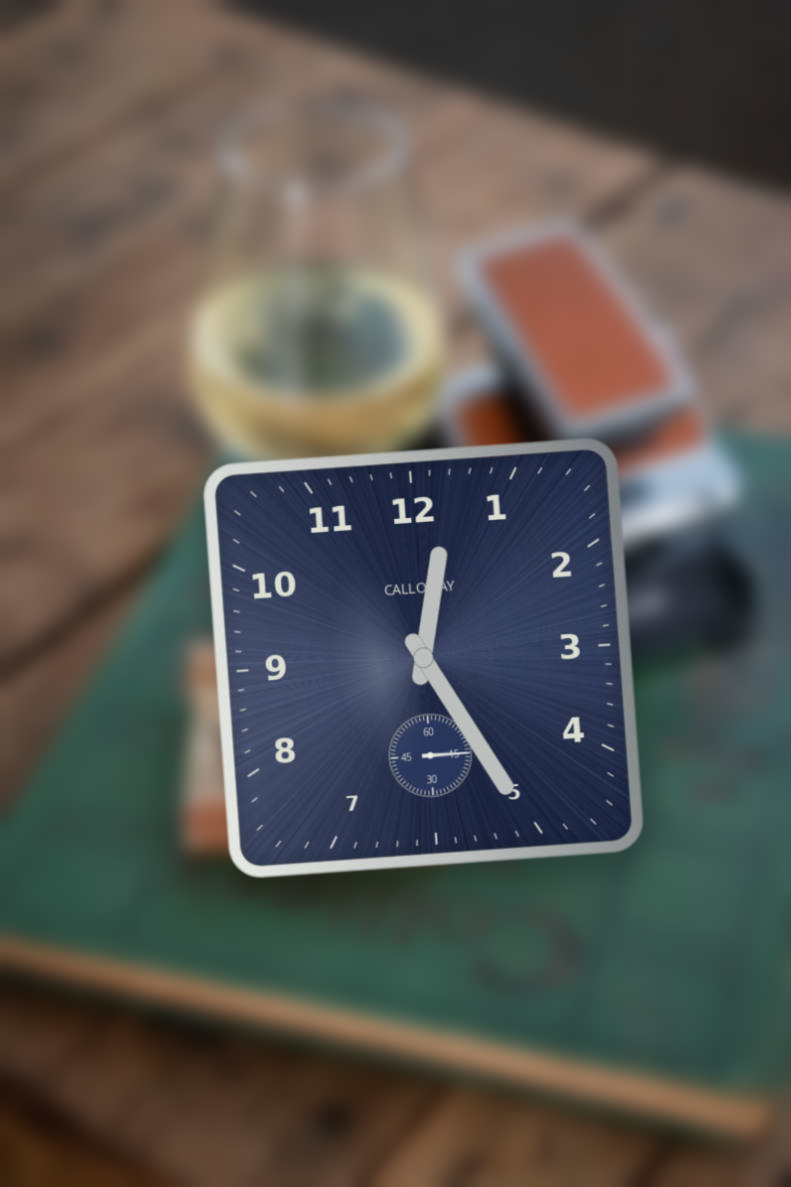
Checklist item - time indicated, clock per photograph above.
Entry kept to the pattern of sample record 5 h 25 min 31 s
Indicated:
12 h 25 min 15 s
